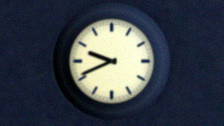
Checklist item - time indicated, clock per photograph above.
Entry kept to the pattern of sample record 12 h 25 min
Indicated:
9 h 41 min
